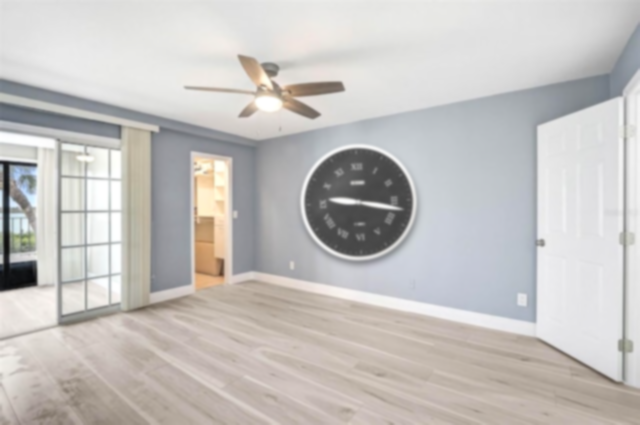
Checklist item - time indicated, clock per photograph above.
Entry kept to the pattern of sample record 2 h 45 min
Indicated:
9 h 17 min
